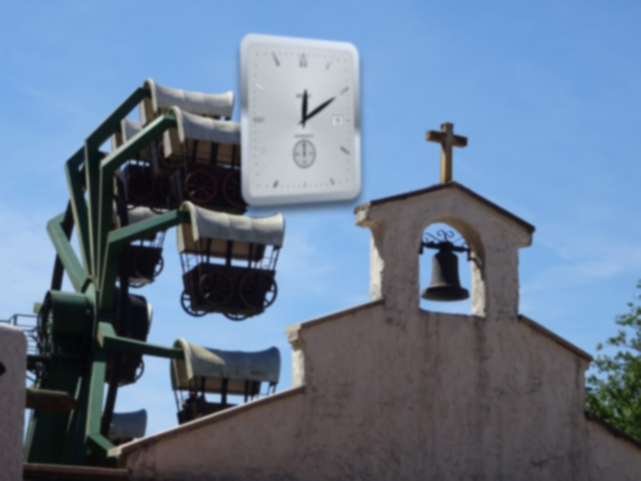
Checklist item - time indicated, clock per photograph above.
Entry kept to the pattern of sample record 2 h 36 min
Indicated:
12 h 10 min
